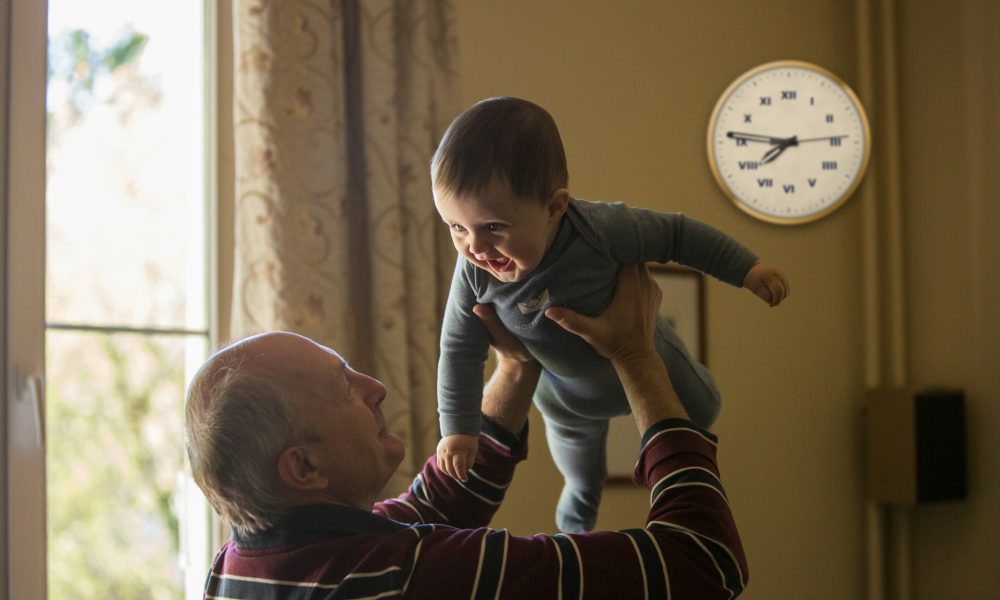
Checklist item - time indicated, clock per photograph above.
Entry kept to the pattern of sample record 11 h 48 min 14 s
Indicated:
7 h 46 min 14 s
